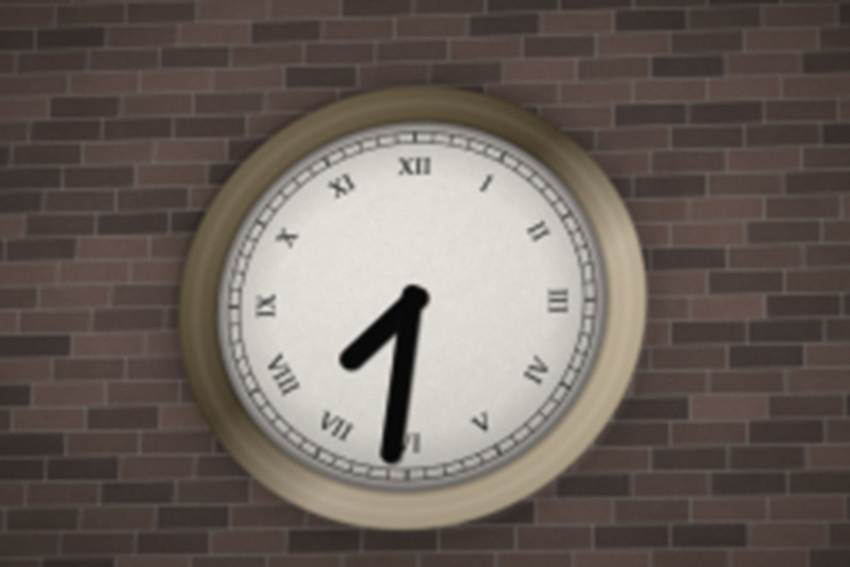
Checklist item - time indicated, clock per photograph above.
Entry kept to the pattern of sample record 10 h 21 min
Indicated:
7 h 31 min
